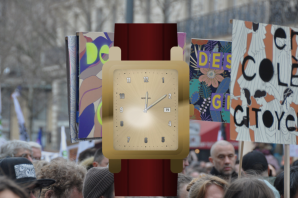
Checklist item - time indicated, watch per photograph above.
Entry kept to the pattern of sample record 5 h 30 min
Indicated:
12 h 09 min
